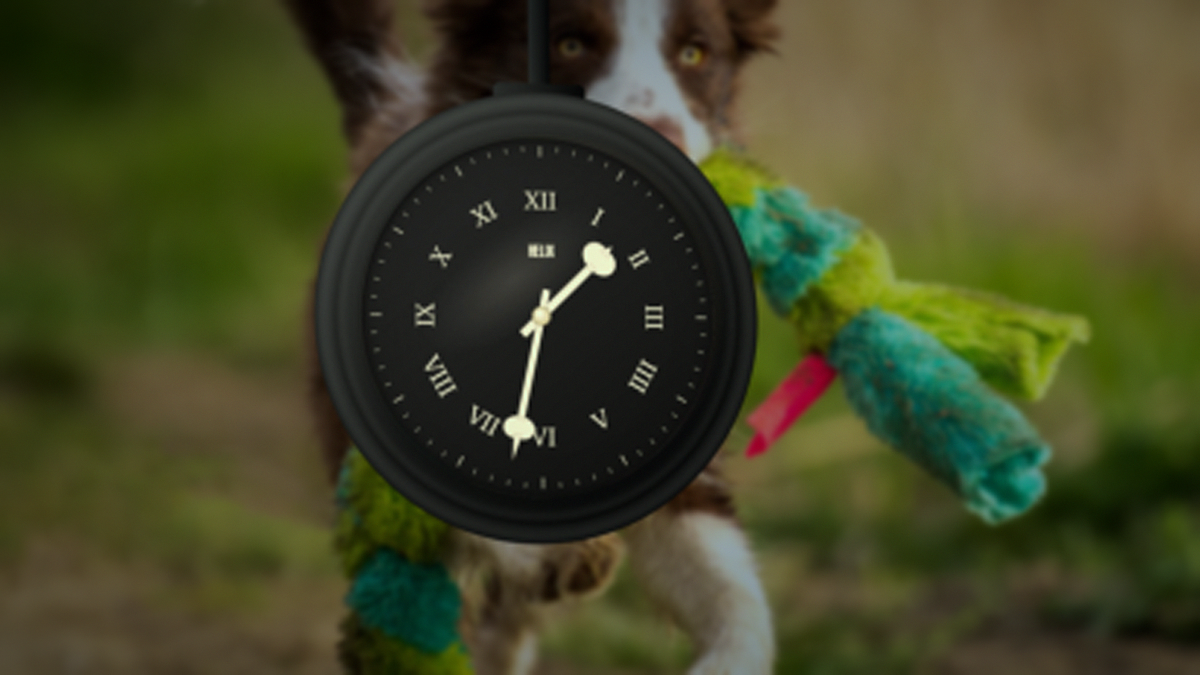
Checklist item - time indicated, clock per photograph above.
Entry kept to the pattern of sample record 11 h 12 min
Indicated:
1 h 32 min
